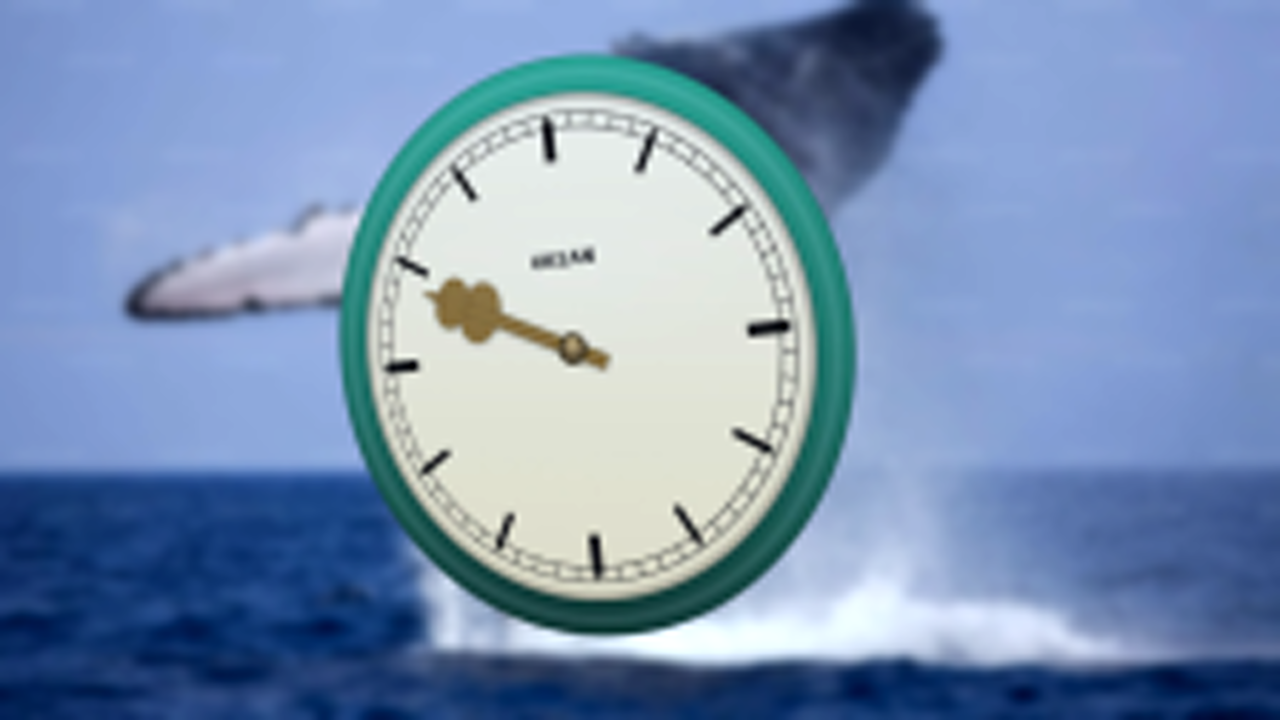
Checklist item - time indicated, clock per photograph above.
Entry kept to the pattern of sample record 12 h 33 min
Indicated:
9 h 49 min
